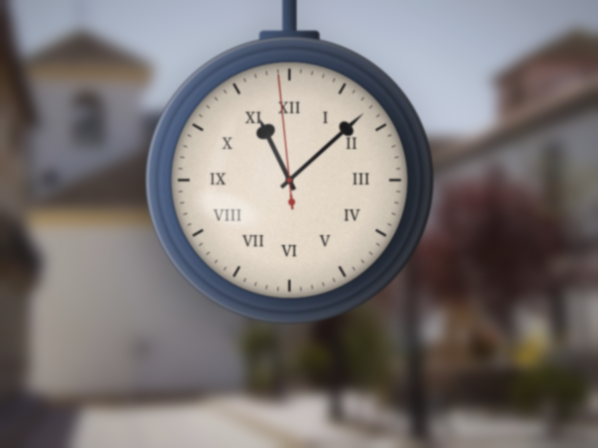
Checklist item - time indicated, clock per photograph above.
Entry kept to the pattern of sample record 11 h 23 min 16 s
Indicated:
11 h 07 min 59 s
